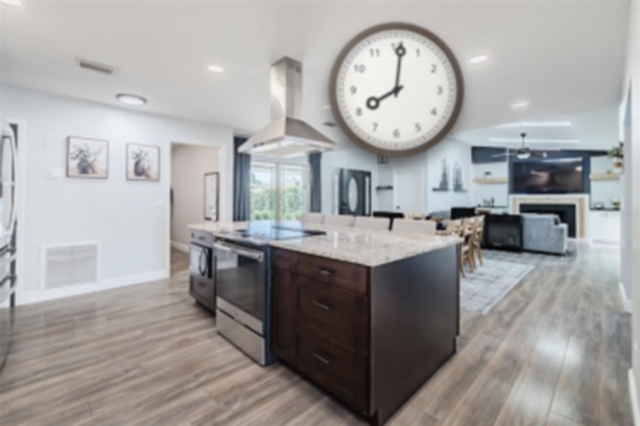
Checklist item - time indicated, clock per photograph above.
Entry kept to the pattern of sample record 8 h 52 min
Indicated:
8 h 01 min
